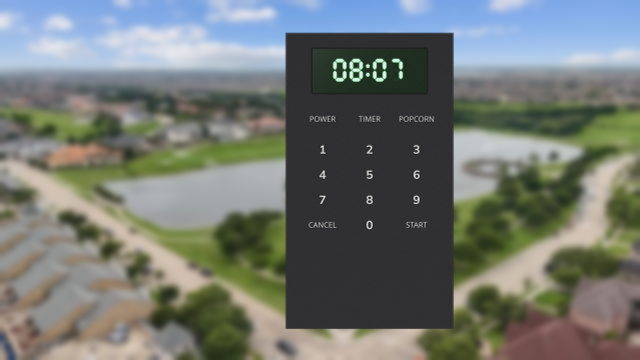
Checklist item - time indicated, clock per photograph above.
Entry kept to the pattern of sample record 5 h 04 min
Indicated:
8 h 07 min
